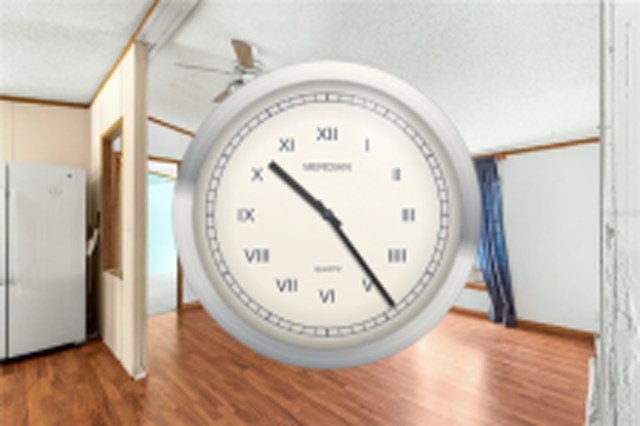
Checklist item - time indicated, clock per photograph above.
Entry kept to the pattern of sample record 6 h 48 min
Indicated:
10 h 24 min
